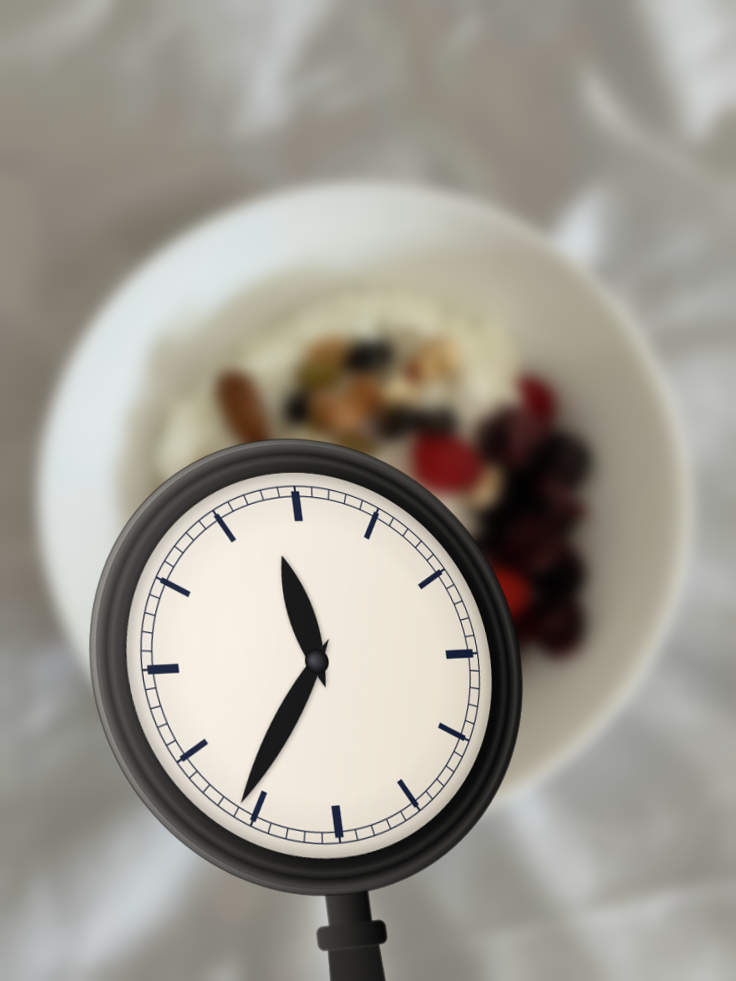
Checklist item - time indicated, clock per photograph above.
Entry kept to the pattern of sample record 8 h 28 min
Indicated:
11 h 36 min
